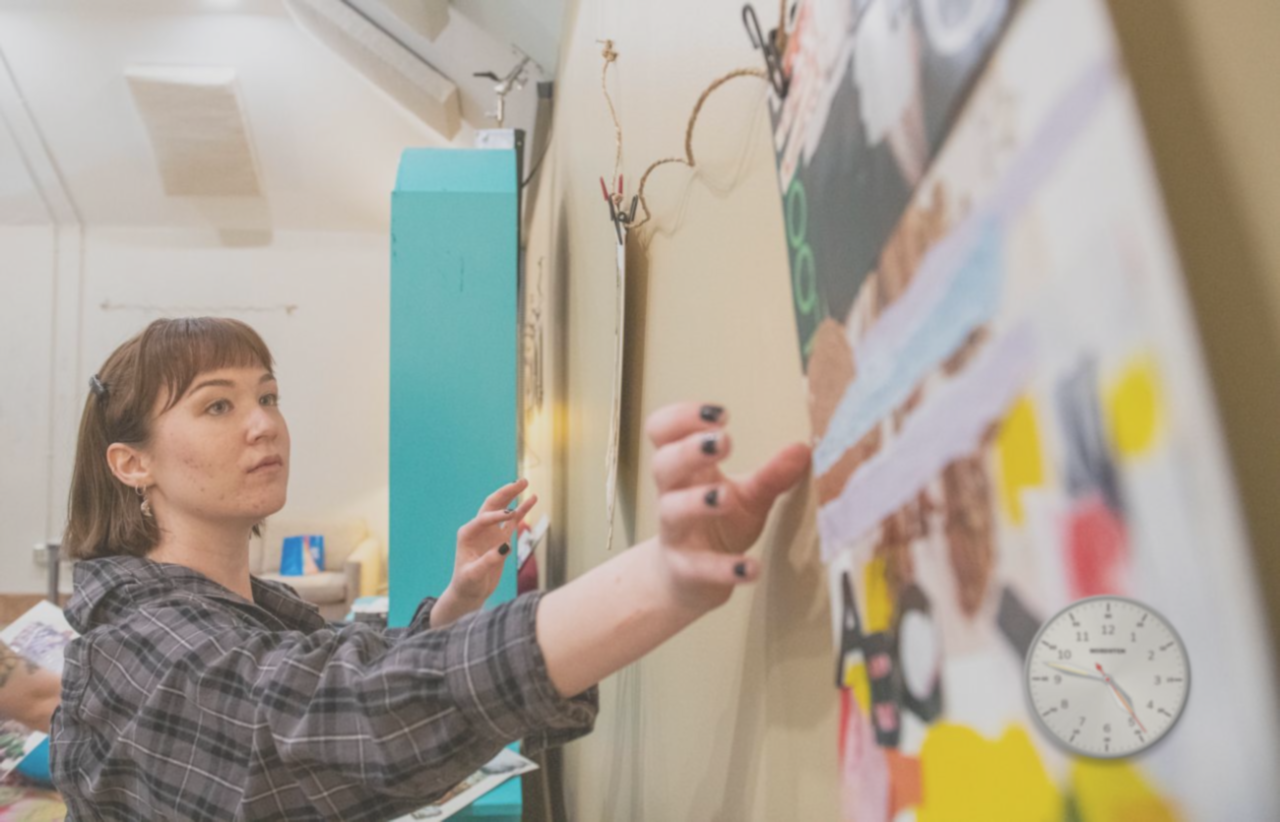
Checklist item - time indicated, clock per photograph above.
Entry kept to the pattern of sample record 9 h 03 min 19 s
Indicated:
4 h 47 min 24 s
